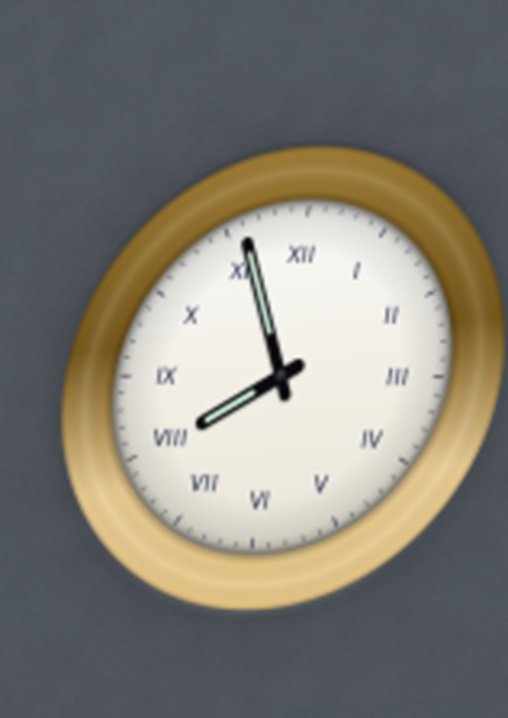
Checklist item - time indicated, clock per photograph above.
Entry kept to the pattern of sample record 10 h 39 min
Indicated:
7 h 56 min
